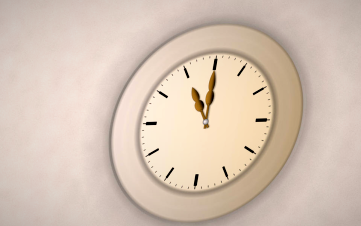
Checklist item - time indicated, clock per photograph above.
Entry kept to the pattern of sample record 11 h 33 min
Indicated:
11 h 00 min
